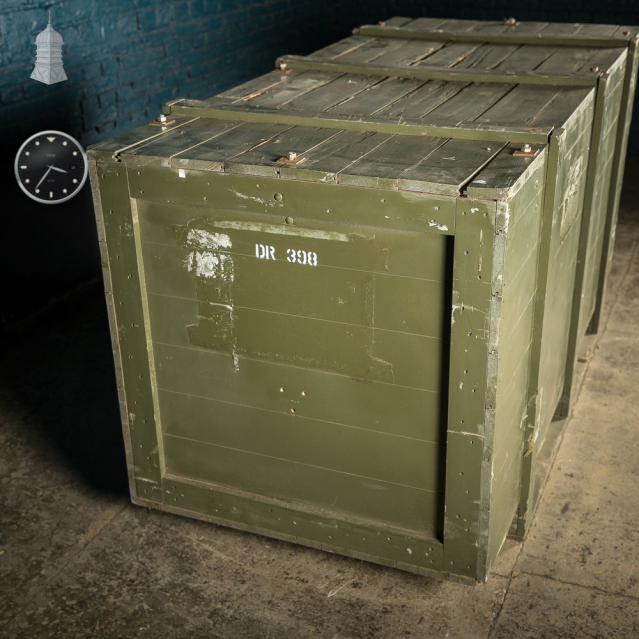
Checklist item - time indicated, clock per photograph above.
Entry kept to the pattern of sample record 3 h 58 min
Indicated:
3 h 36 min
